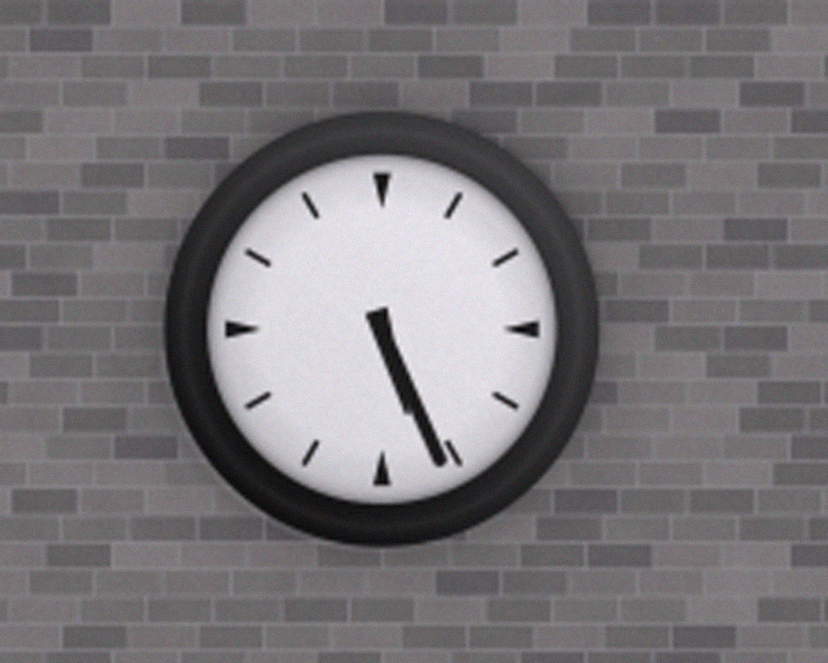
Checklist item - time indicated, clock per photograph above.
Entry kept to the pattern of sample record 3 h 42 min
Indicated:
5 h 26 min
